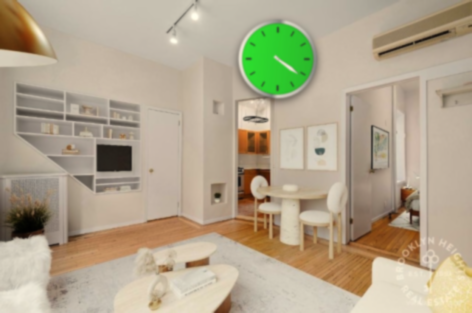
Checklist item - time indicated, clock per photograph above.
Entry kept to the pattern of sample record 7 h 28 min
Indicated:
4 h 21 min
